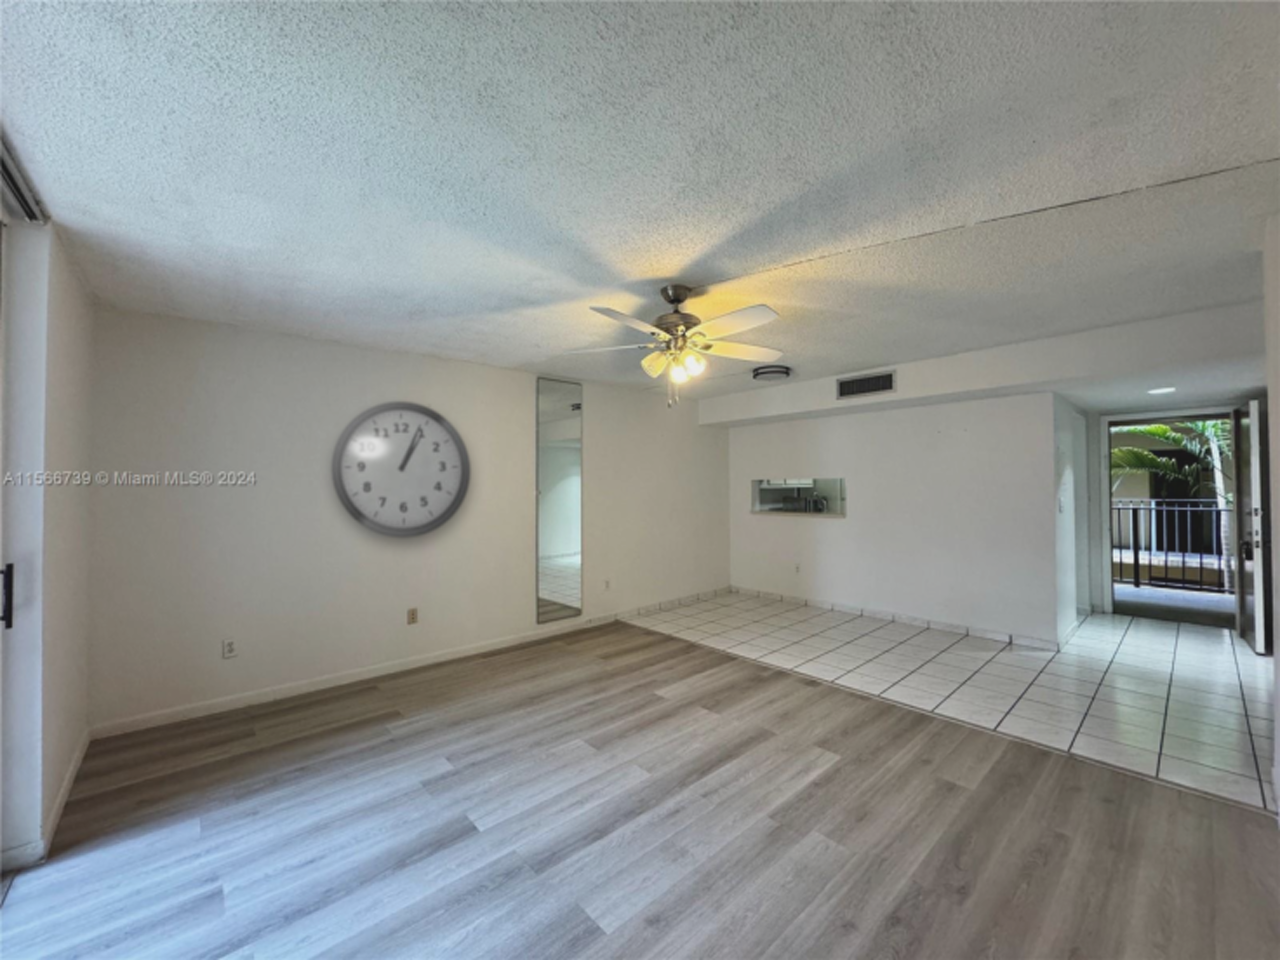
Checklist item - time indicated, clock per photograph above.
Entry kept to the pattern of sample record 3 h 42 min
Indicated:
1 h 04 min
